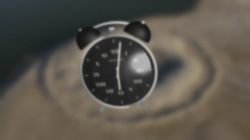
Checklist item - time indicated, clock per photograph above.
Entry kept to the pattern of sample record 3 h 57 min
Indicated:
6 h 02 min
